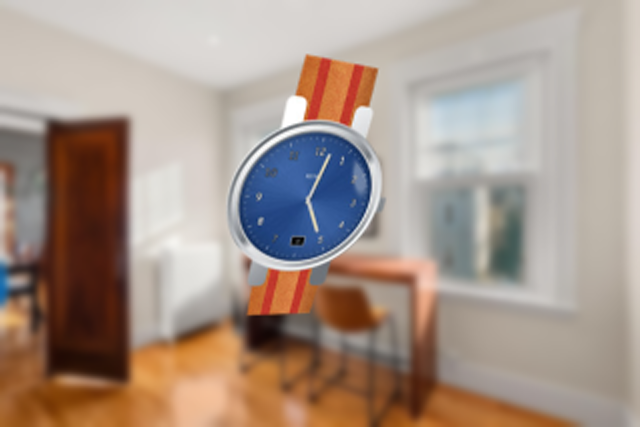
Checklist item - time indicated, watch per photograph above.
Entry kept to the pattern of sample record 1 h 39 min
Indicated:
5 h 02 min
